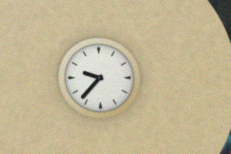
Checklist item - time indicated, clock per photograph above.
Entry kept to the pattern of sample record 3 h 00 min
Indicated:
9 h 37 min
